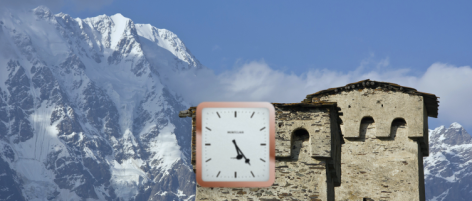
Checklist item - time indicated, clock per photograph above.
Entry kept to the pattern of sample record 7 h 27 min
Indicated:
5 h 24 min
